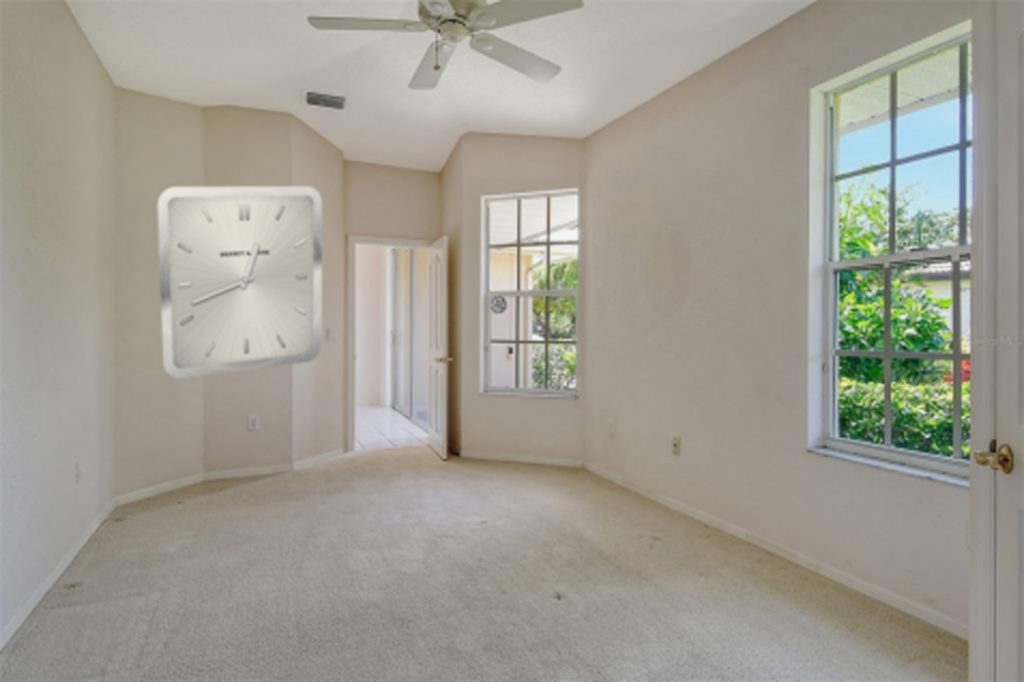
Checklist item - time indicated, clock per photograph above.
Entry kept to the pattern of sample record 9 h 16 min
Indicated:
12 h 42 min
